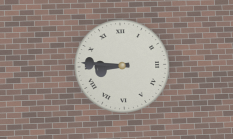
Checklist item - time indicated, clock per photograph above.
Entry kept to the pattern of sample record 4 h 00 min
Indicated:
8 h 46 min
